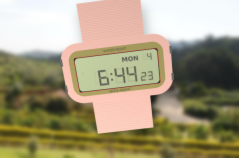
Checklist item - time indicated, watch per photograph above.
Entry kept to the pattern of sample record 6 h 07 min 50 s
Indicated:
6 h 44 min 23 s
